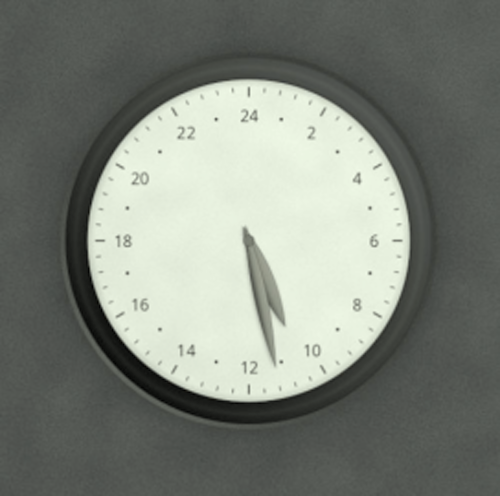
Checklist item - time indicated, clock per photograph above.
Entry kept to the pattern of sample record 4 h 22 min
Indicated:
10 h 28 min
